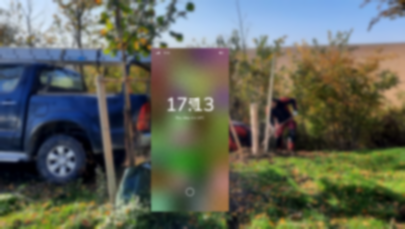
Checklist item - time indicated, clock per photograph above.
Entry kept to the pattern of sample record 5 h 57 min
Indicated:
17 h 13 min
